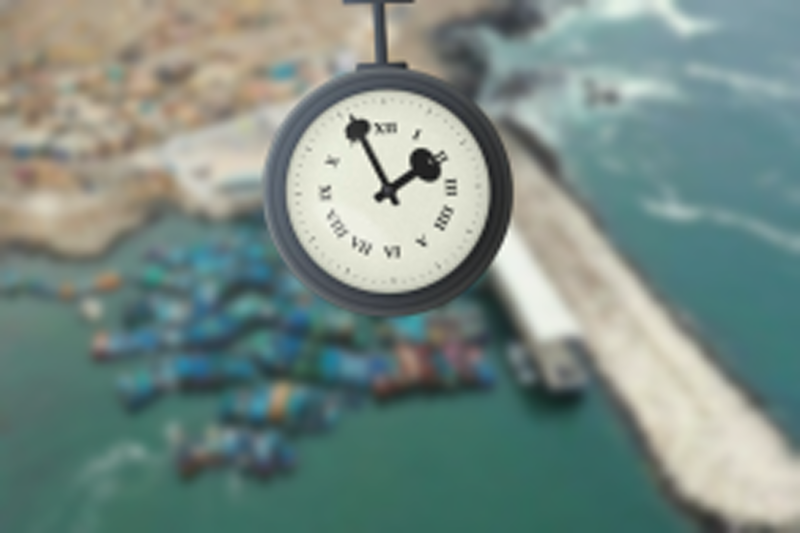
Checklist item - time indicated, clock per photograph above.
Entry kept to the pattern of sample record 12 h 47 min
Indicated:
1 h 56 min
